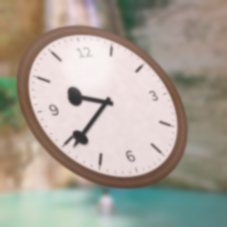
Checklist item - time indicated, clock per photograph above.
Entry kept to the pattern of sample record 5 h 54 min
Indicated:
9 h 39 min
